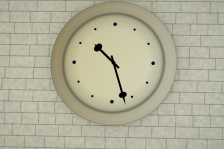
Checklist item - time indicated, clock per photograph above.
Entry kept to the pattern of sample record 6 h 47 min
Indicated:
10 h 27 min
